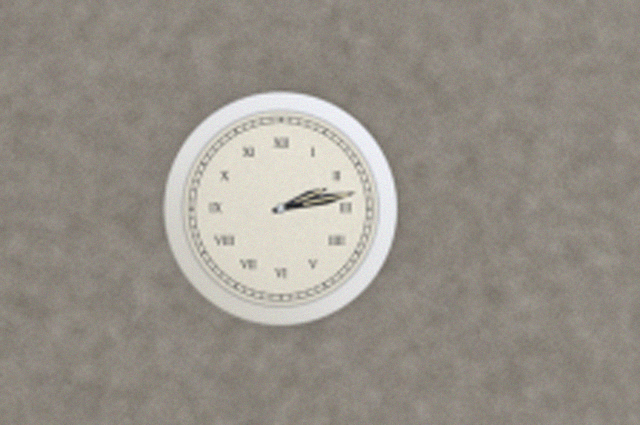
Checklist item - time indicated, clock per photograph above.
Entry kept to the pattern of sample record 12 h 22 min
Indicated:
2 h 13 min
